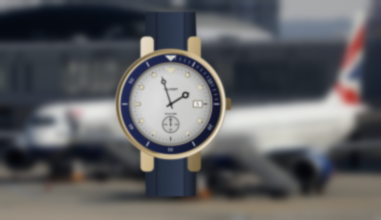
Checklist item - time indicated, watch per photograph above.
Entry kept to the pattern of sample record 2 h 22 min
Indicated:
1 h 57 min
